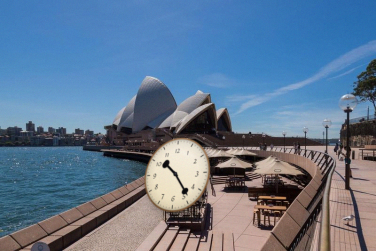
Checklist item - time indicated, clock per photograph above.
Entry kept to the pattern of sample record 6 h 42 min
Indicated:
10 h 24 min
